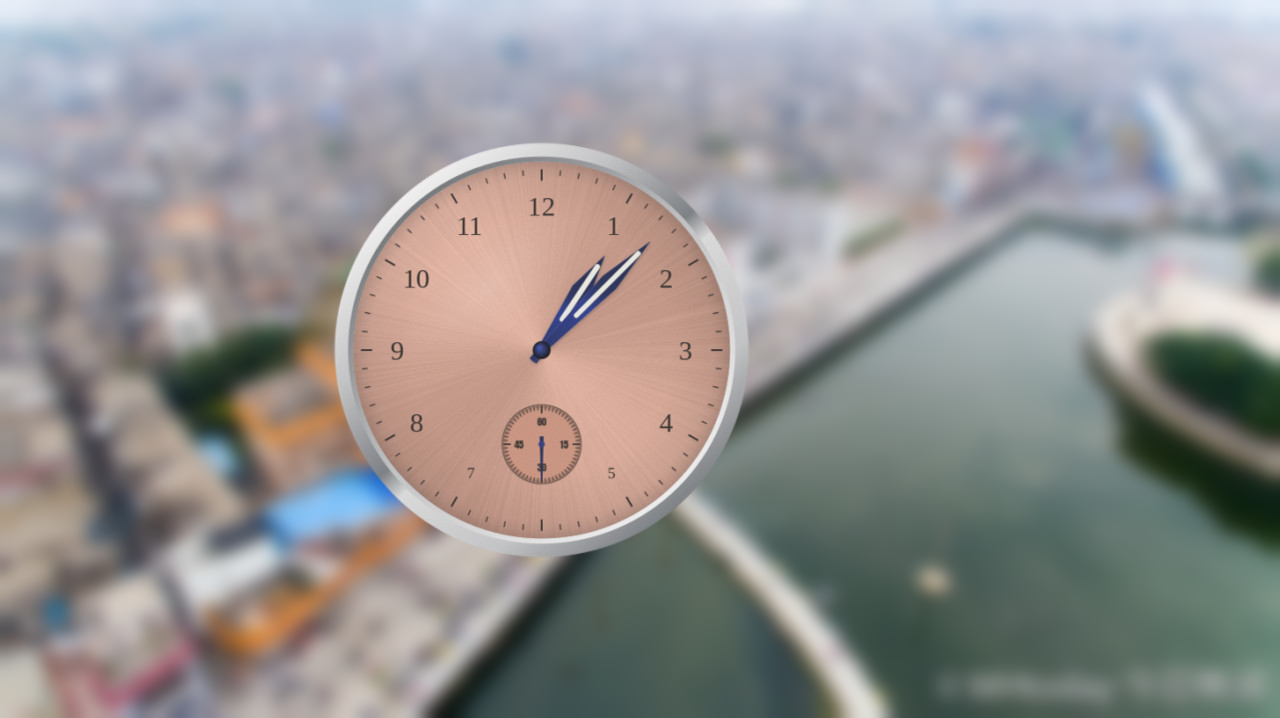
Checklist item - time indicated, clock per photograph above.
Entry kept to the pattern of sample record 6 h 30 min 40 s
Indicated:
1 h 07 min 30 s
